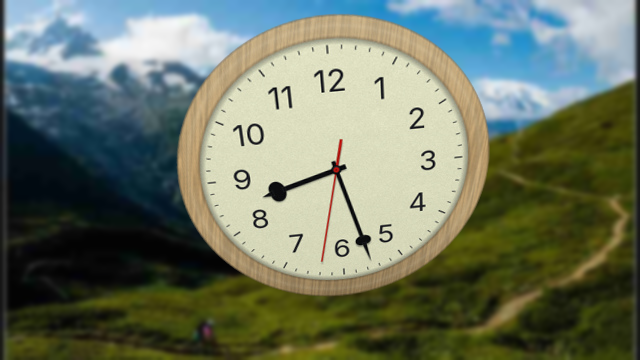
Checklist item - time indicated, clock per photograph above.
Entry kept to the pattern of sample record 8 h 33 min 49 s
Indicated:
8 h 27 min 32 s
